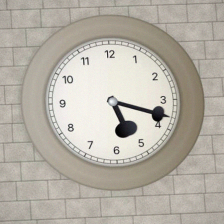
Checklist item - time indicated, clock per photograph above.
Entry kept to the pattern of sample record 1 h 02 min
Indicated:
5 h 18 min
